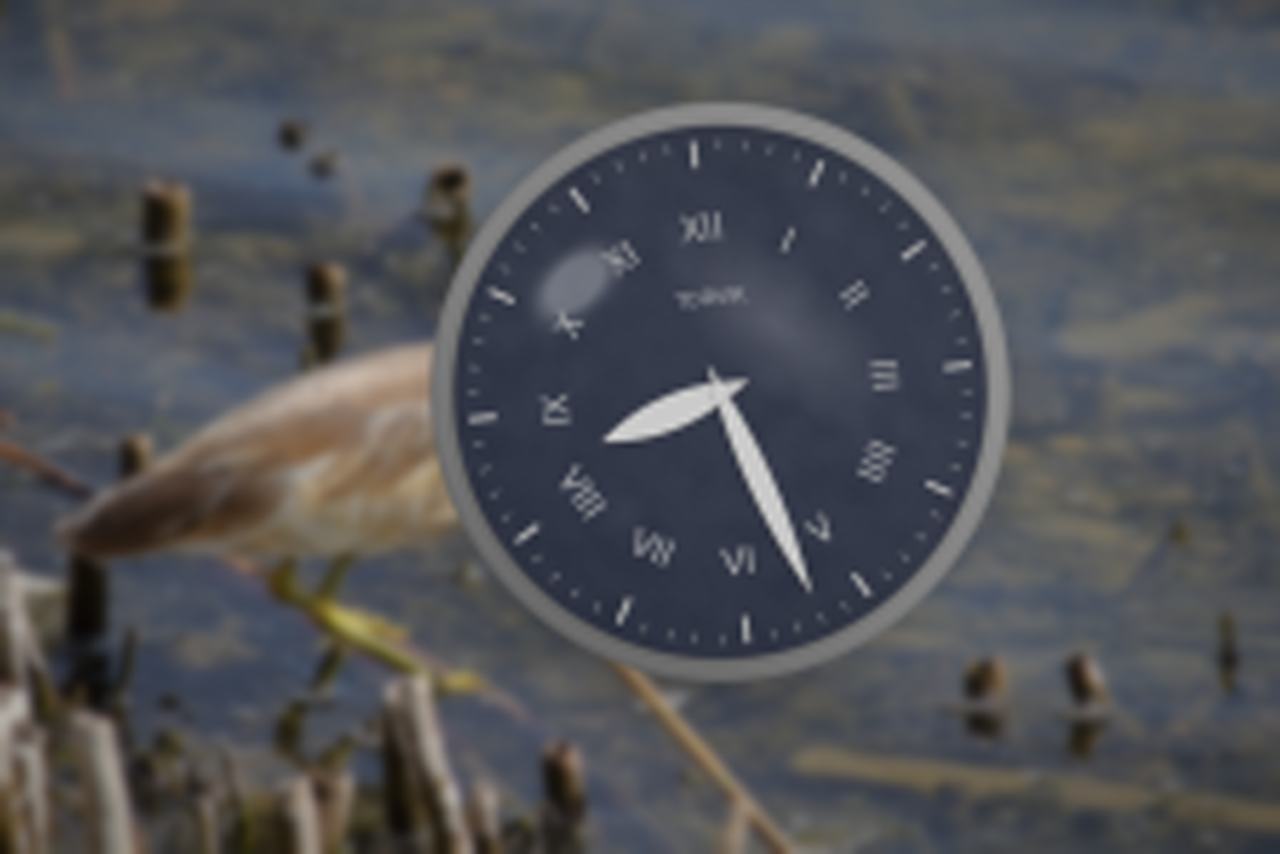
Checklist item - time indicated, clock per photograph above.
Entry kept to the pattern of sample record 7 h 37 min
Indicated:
8 h 27 min
